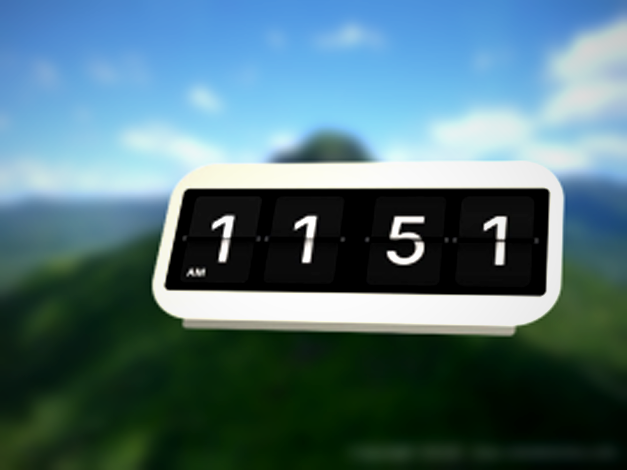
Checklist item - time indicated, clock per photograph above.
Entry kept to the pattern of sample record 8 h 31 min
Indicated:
11 h 51 min
